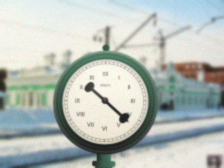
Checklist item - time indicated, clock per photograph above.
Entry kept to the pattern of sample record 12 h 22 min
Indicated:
10 h 22 min
